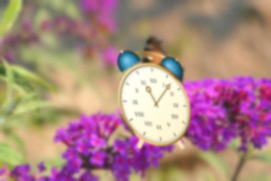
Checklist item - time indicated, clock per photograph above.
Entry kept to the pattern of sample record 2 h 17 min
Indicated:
11 h 07 min
